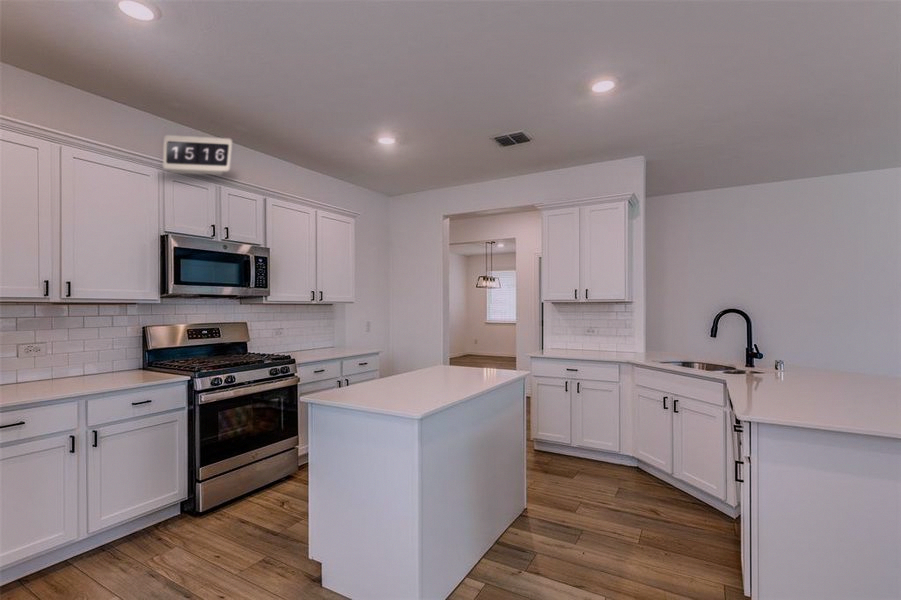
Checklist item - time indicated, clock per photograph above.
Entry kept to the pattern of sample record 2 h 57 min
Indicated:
15 h 16 min
